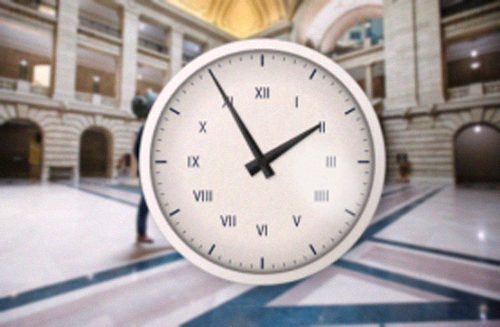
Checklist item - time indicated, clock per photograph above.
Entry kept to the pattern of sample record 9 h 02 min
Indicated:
1 h 55 min
